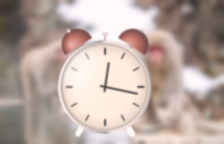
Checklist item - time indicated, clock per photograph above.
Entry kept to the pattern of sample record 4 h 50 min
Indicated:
12 h 17 min
